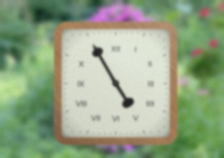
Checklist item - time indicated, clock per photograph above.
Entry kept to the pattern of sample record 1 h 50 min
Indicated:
4 h 55 min
